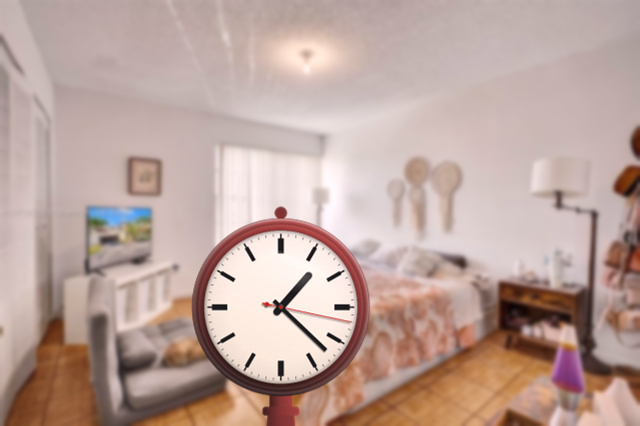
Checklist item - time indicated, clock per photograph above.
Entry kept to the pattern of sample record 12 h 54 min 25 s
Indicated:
1 h 22 min 17 s
